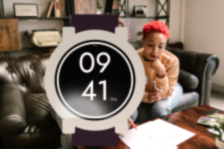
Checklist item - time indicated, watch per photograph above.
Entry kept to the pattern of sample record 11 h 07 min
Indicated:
9 h 41 min
